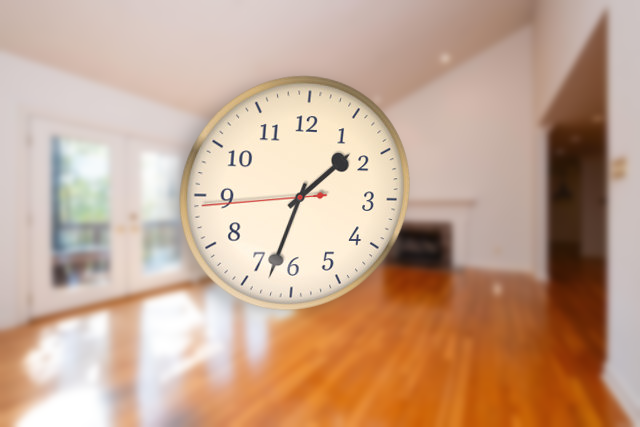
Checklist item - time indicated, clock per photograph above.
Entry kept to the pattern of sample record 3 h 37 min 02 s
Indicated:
1 h 32 min 44 s
